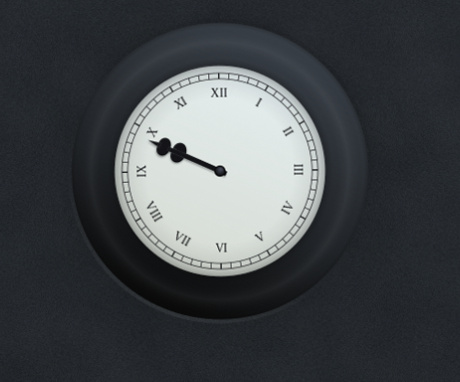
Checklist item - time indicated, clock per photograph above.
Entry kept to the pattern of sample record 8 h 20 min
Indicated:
9 h 49 min
